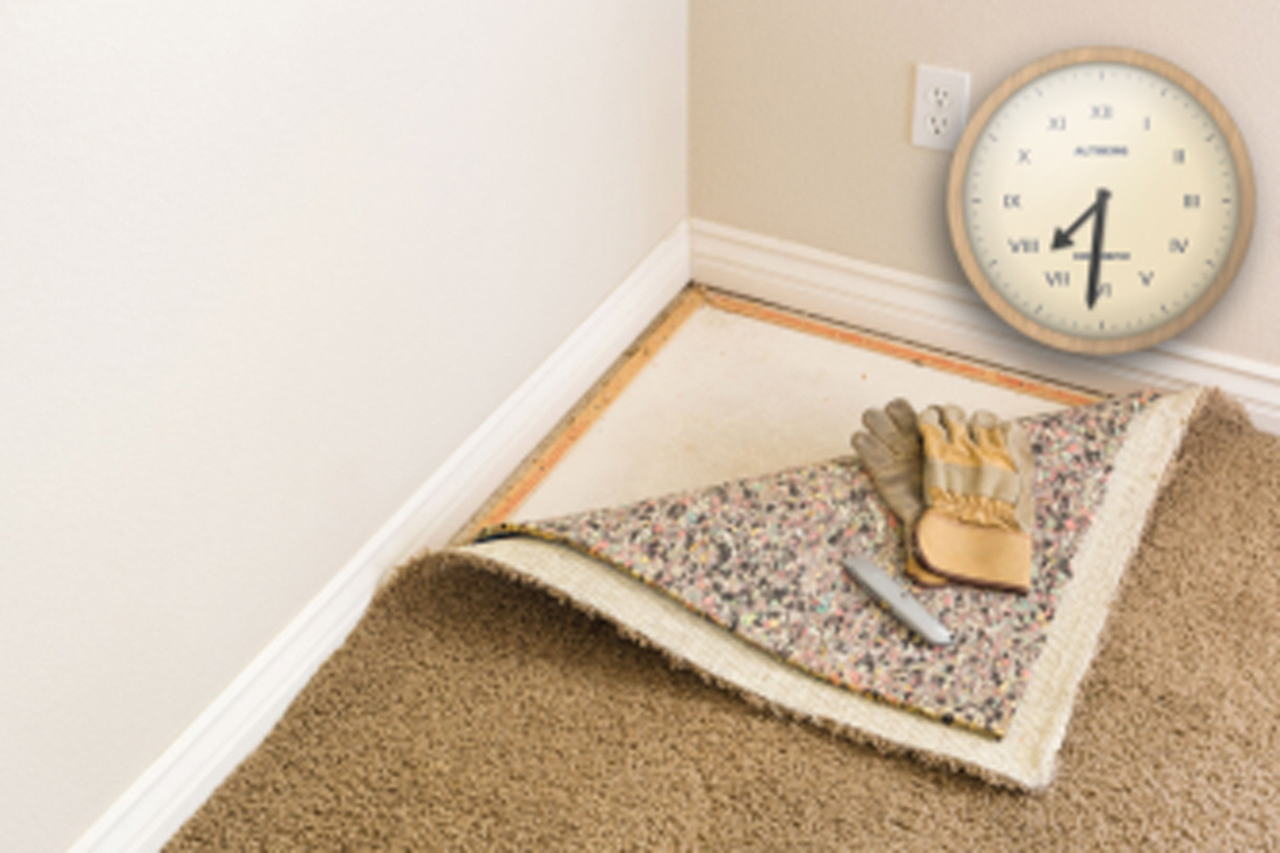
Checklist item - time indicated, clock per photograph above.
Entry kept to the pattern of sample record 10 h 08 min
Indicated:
7 h 31 min
